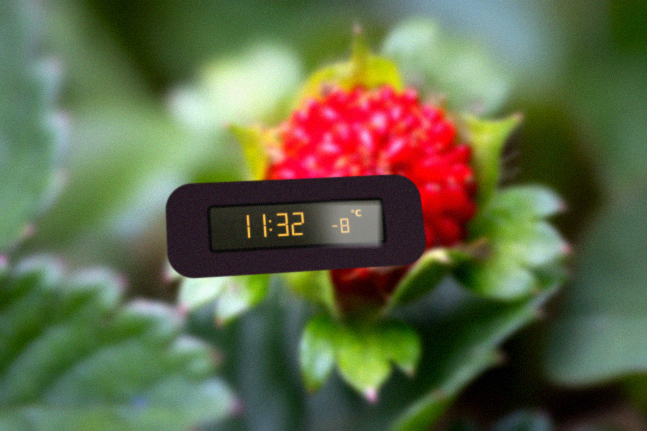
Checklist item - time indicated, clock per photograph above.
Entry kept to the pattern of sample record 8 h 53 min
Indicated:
11 h 32 min
